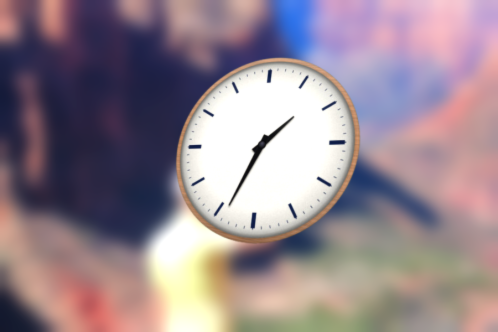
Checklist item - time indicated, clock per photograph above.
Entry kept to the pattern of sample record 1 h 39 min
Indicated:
1 h 34 min
